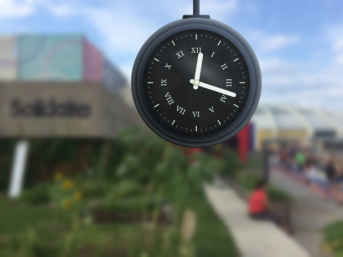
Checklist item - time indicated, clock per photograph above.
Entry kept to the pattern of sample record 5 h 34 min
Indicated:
12 h 18 min
